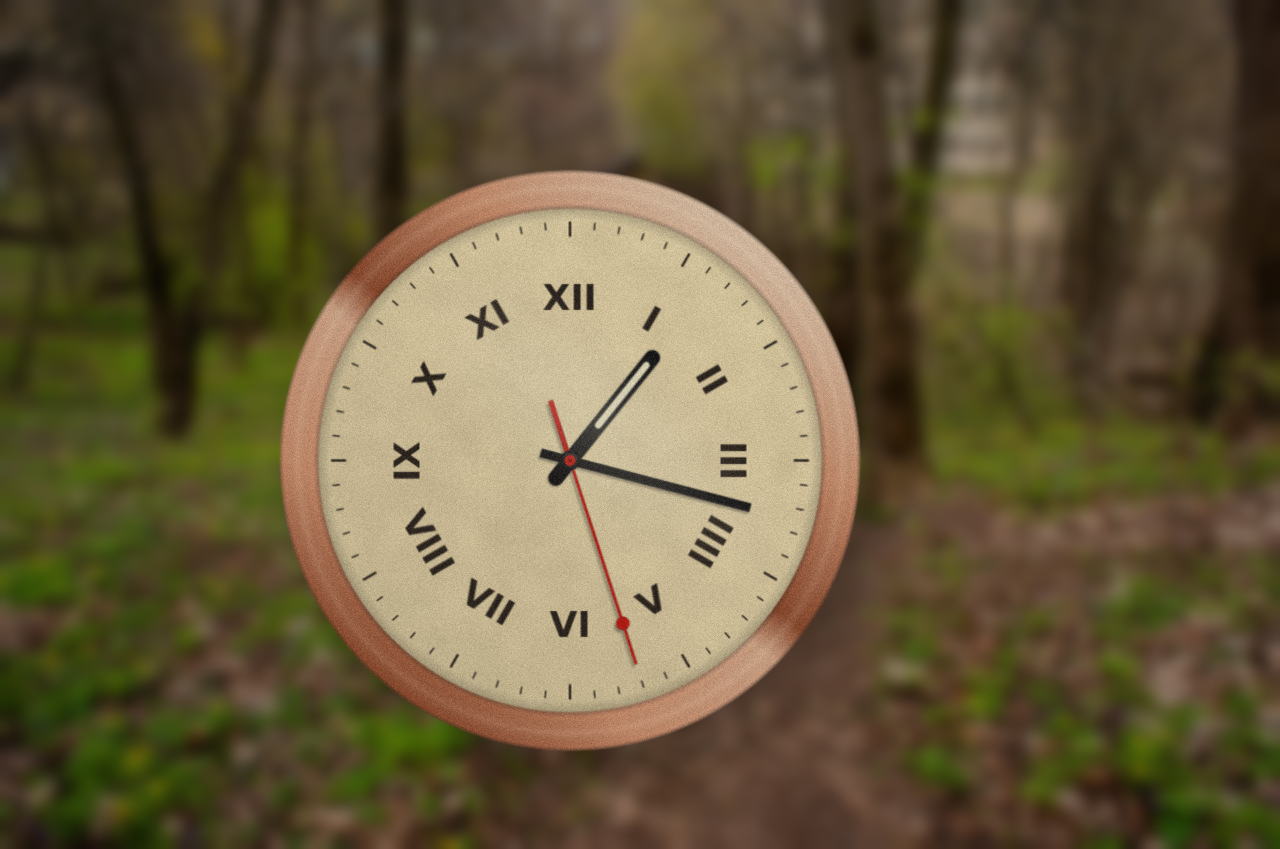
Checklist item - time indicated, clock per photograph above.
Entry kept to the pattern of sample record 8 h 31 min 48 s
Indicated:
1 h 17 min 27 s
